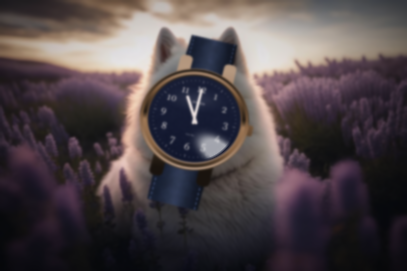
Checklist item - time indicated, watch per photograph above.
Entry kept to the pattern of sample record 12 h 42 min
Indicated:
11 h 00 min
